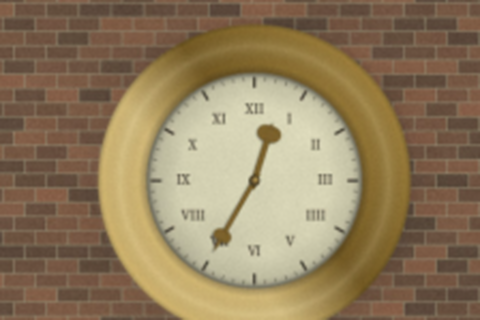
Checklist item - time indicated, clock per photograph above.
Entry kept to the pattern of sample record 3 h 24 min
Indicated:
12 h 35 min
